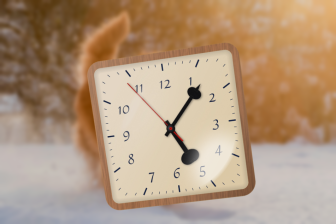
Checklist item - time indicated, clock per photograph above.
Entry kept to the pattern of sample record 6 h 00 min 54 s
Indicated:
5 h 06 min 54 s
